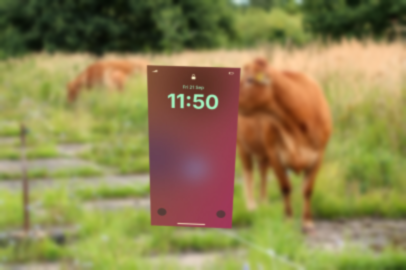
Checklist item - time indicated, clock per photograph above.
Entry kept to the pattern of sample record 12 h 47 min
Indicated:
11 h 50 min
